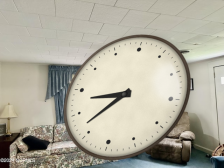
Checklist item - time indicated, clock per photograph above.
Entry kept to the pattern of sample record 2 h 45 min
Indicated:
8 h 37 min
